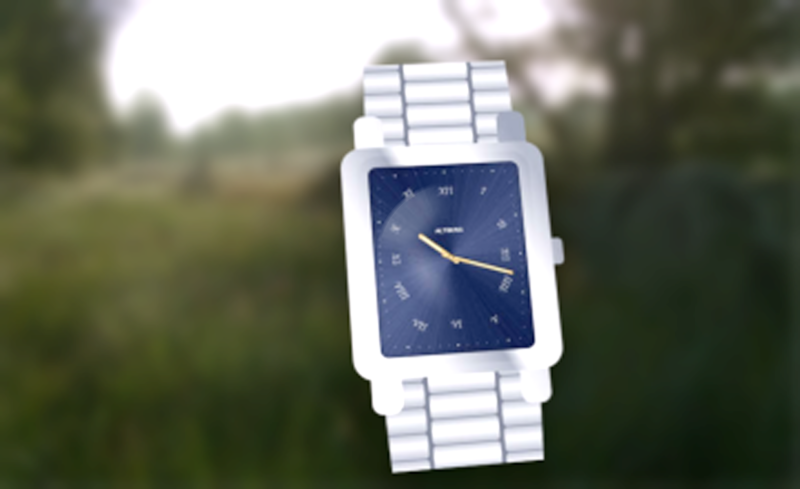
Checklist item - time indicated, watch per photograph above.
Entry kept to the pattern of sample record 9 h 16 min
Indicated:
10 h 18 min
